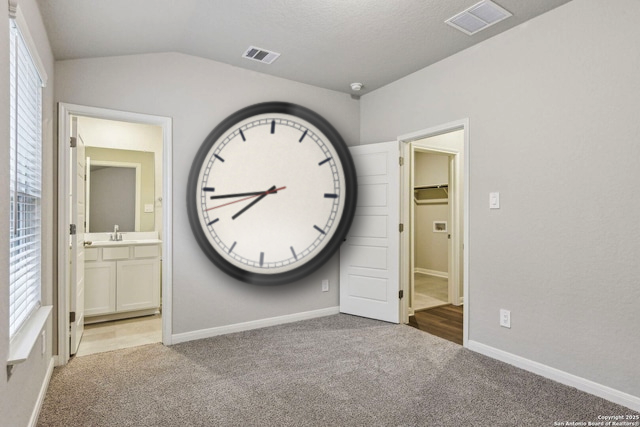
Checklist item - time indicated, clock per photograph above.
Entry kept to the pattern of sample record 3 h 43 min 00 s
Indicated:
7 h 43 min 42 s
